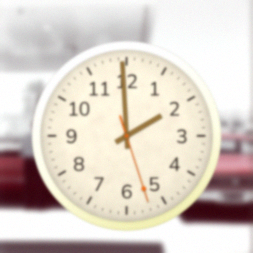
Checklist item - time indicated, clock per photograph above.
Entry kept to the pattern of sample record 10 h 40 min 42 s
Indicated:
1 h 59 min 27 s
